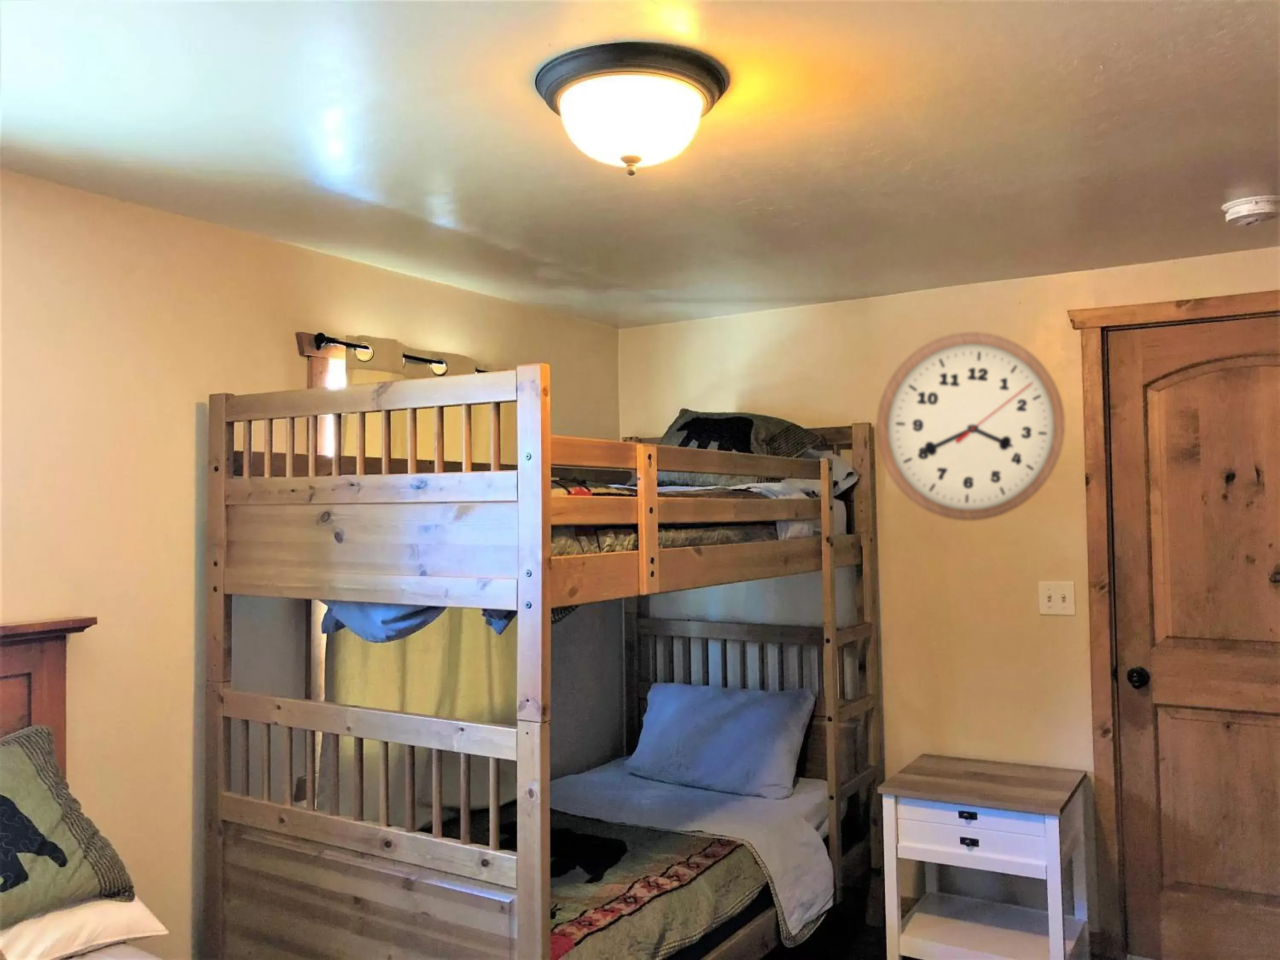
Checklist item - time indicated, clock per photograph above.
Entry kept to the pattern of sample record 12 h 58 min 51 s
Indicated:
3 h 40 min 08 s
